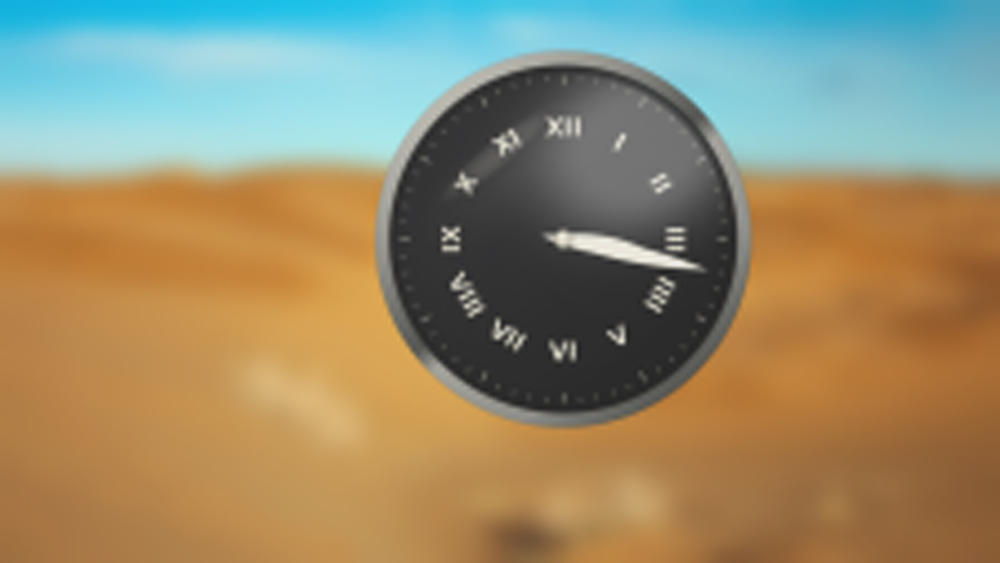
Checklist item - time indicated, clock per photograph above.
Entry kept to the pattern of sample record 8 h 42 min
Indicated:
3 h 17 min
